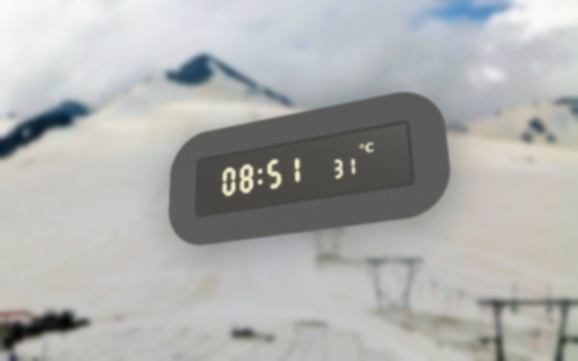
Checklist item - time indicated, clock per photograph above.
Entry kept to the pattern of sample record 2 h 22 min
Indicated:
8 h 51 min
